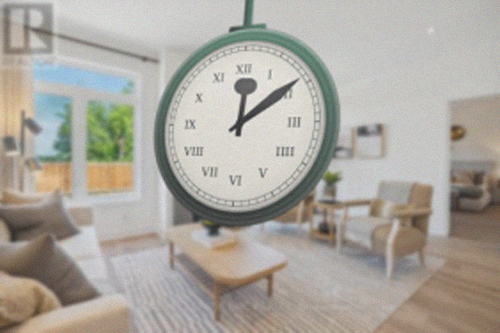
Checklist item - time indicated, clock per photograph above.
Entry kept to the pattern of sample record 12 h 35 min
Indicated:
12 h 09 min
